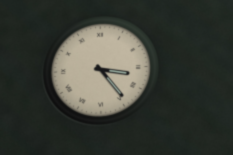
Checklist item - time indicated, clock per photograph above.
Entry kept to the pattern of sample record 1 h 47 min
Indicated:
3 h 24 min
